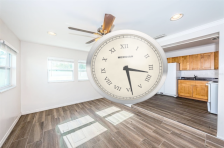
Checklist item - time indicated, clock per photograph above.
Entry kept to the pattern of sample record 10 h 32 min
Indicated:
3 h 29 min
